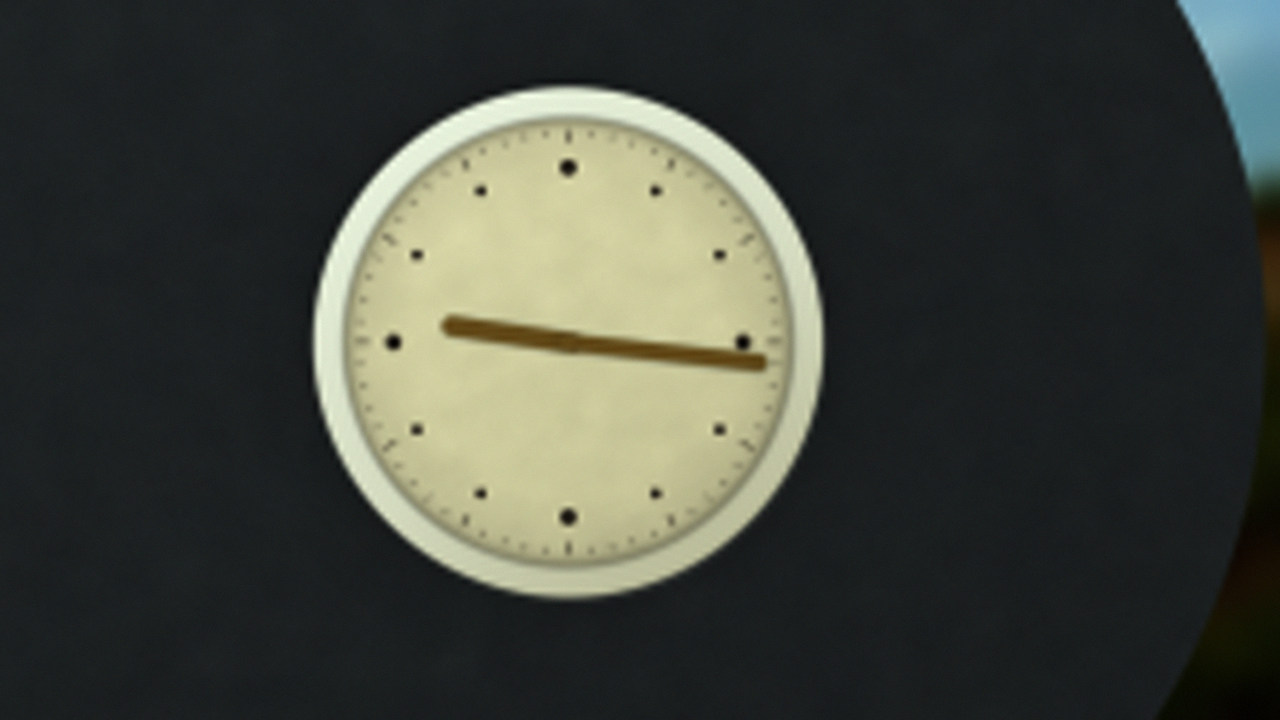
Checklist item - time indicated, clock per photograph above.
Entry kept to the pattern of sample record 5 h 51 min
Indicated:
9 h 16 min
